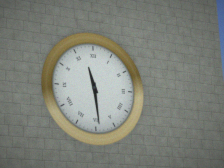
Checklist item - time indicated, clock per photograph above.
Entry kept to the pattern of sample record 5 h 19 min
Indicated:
11 h 29 min
